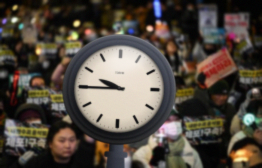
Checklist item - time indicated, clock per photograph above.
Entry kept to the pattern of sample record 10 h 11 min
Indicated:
9 h 45 min
